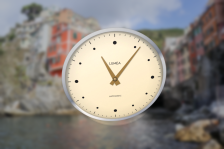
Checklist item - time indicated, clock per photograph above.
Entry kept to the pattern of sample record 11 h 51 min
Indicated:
11 h 06 min
